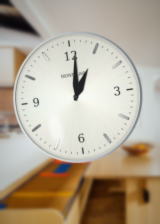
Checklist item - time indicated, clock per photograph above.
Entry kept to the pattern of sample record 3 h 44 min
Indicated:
1 h 01 min
